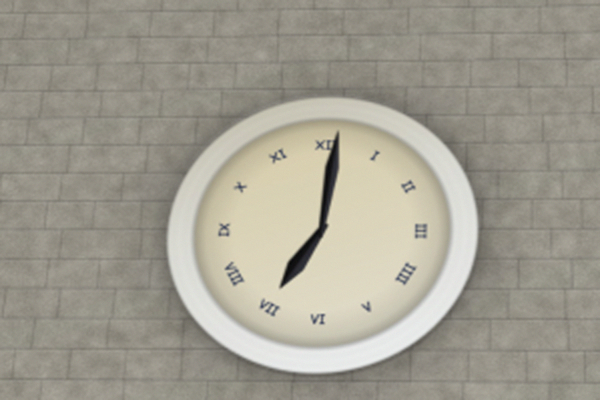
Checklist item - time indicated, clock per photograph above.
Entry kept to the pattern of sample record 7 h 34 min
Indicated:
7 h 01 min
